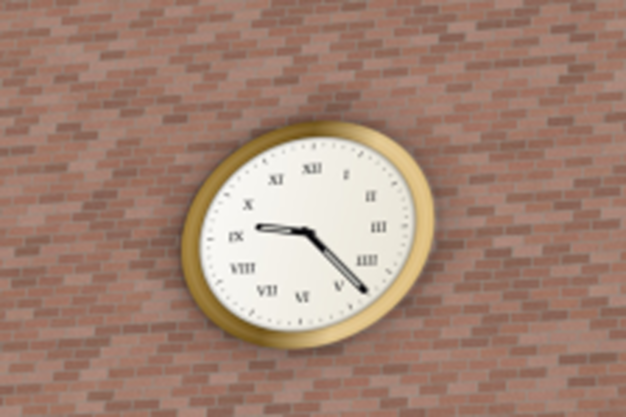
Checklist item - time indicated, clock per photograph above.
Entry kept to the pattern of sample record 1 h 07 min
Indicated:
9 h 23 min
